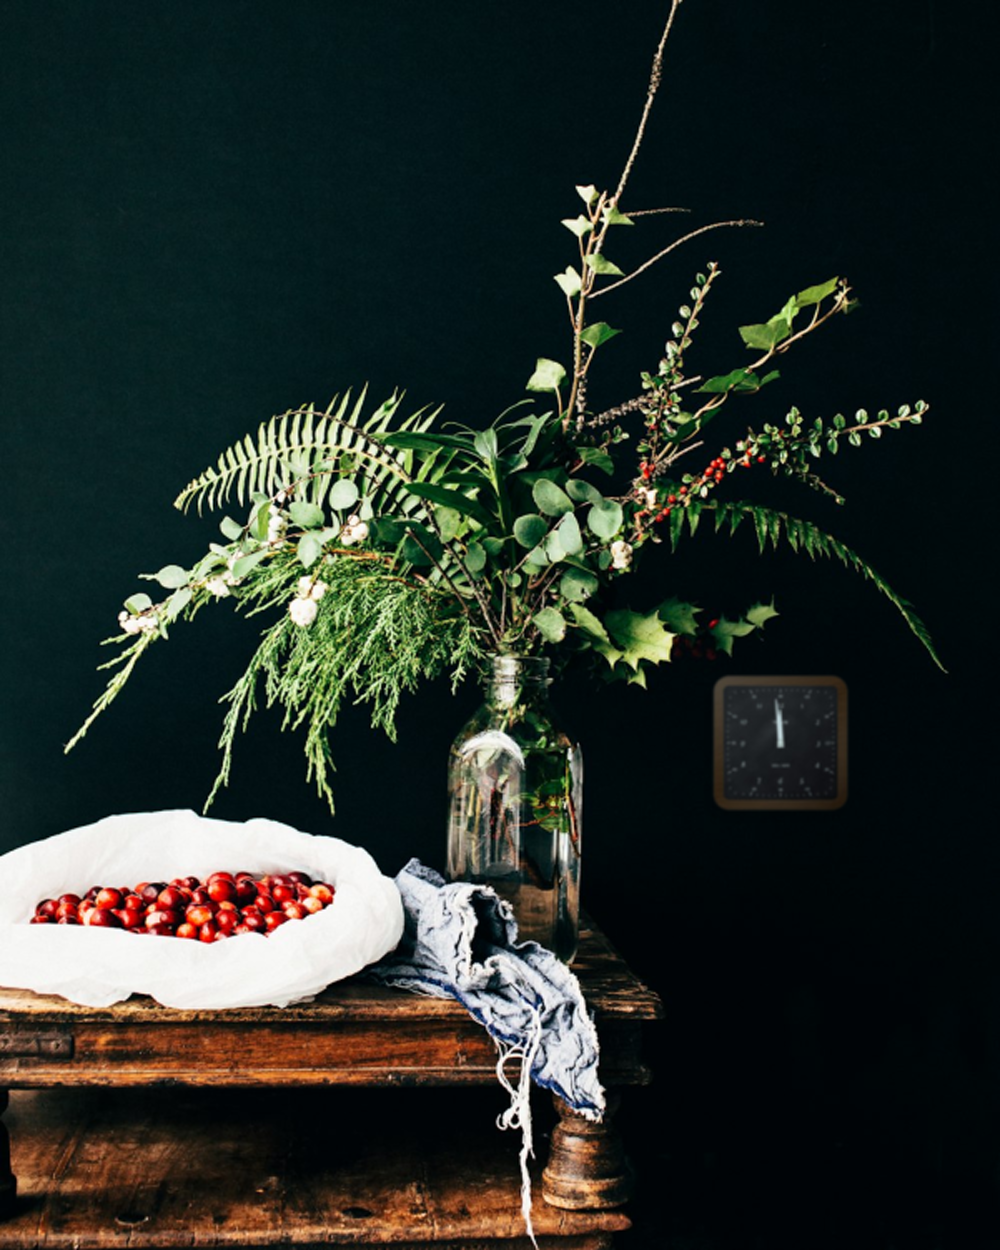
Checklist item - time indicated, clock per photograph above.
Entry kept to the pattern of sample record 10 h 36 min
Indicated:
11 h 59 min
